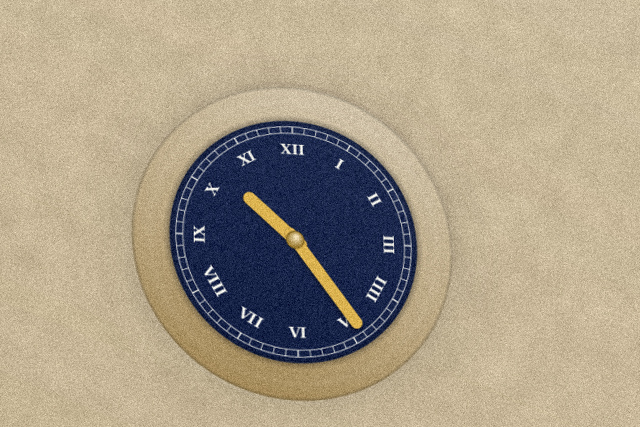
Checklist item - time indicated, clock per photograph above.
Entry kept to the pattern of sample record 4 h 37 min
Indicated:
10 h 24 min
